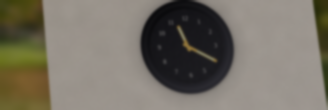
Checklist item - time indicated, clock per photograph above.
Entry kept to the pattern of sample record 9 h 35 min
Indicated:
11 h 20 min
